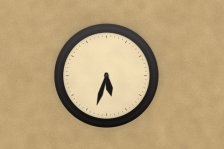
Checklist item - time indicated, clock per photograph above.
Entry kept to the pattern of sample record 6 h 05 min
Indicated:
5 h 33 min
